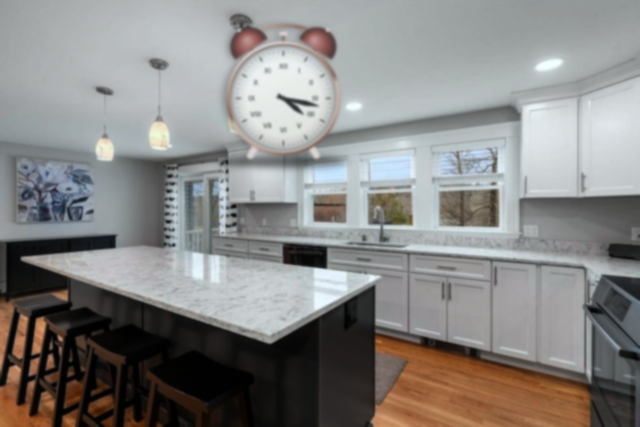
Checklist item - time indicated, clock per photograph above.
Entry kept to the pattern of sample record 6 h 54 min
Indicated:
4 h 17 min
